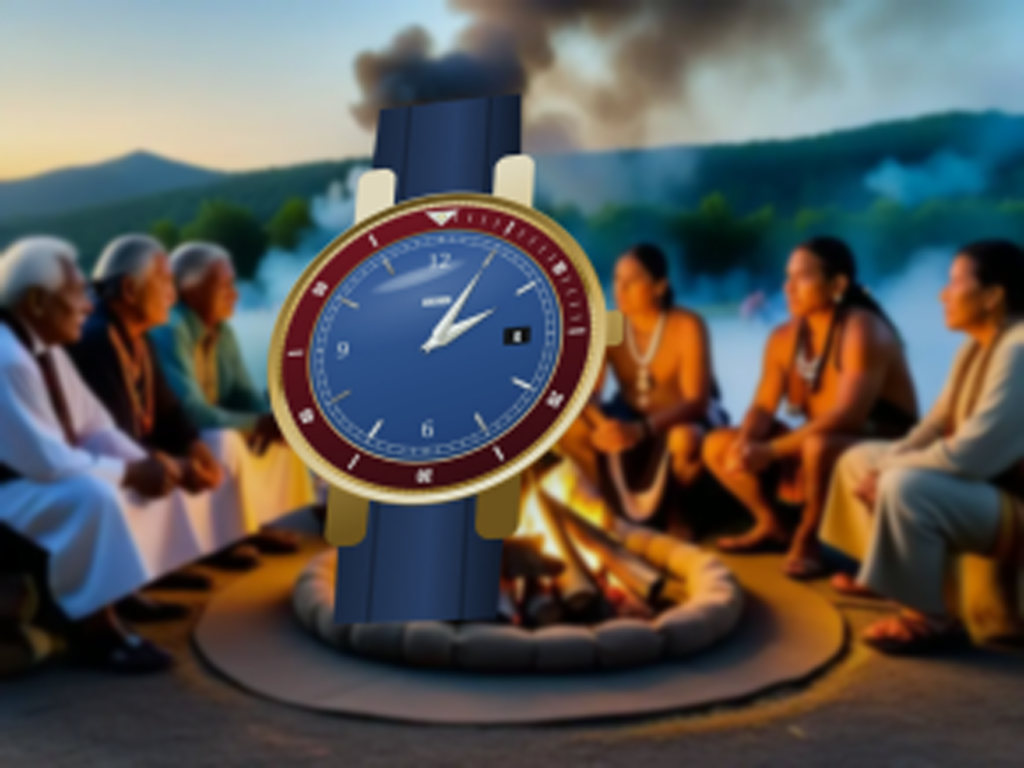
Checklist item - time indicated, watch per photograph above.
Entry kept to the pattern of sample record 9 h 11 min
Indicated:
2 h 05 min
